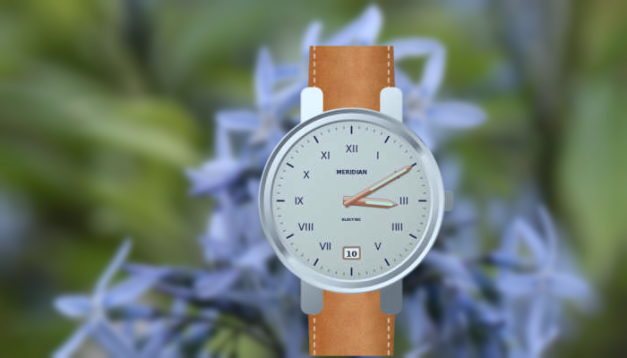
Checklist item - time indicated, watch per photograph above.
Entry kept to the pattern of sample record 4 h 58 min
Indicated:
3 h 10 min
